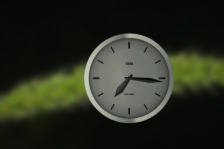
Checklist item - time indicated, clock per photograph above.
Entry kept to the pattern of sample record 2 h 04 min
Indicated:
7 h 16 min
